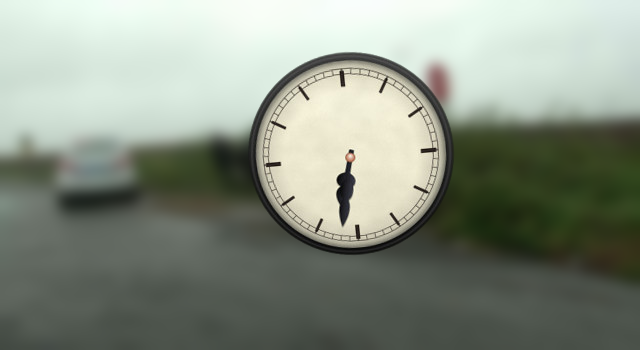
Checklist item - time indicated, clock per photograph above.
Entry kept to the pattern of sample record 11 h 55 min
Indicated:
6 h 32 min
